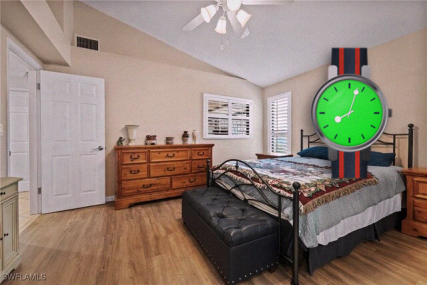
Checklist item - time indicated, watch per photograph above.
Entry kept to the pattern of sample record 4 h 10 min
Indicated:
8 h 03 min
